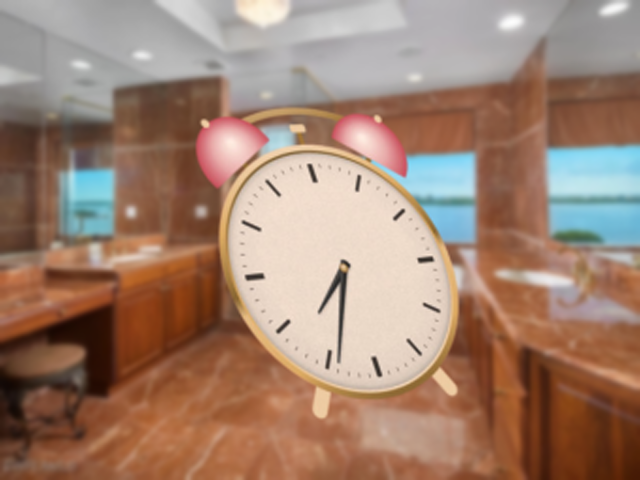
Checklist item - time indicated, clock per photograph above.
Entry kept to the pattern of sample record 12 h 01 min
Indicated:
7 h 34 min
